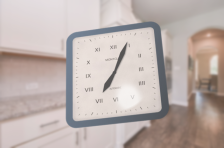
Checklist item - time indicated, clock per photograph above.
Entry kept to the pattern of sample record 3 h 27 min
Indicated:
7 h 04 min
